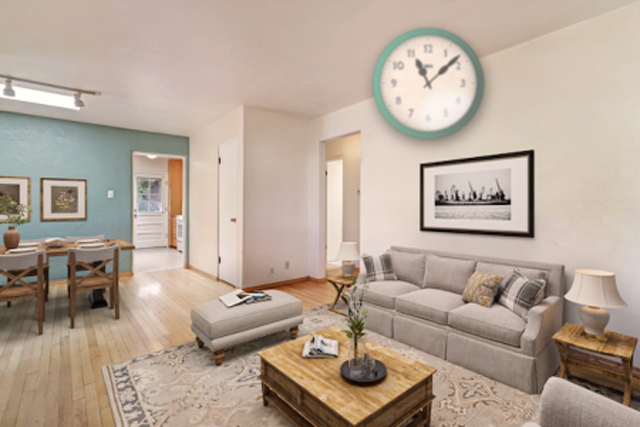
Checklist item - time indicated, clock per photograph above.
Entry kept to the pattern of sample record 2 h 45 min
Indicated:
11 h 08 min
